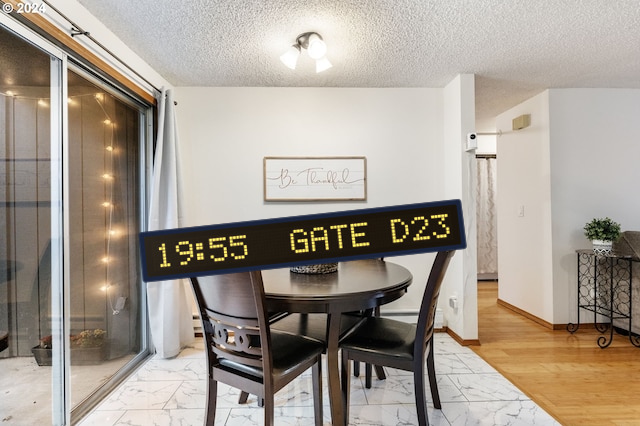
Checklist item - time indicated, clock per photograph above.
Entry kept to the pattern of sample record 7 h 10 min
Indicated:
19 h 55 min
